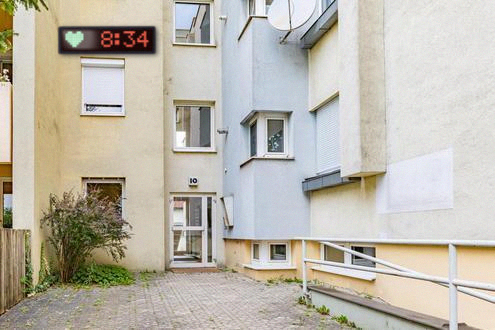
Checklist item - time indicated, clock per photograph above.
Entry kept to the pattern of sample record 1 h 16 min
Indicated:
8 h 34 min
